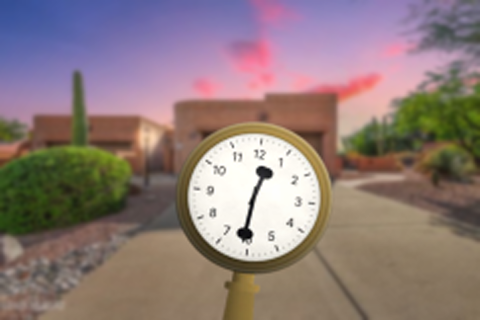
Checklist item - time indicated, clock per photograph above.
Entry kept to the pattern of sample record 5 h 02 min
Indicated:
12 h 31 min
